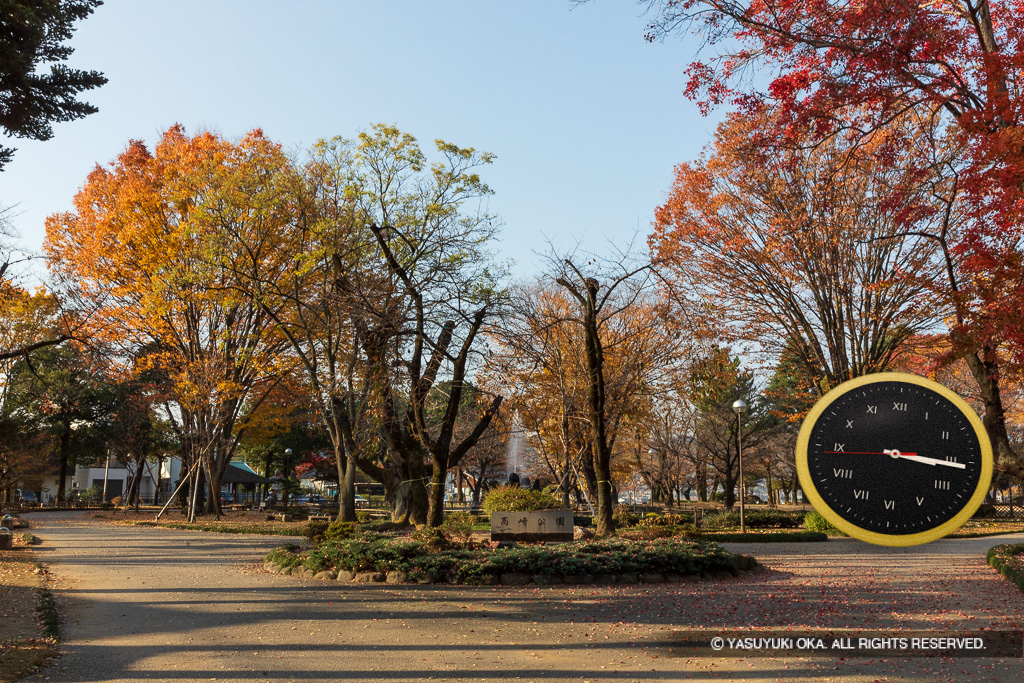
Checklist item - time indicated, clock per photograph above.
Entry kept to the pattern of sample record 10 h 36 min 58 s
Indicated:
3 h 15 min 44 s
